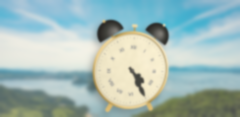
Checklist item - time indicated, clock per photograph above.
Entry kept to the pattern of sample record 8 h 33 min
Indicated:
4 h 25 min
